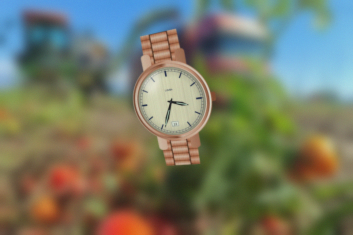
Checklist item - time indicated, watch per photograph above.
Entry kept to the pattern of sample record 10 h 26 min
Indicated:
3 h 34 min
